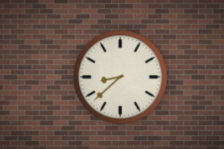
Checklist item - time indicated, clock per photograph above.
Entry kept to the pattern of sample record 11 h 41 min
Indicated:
8 h 38 min
